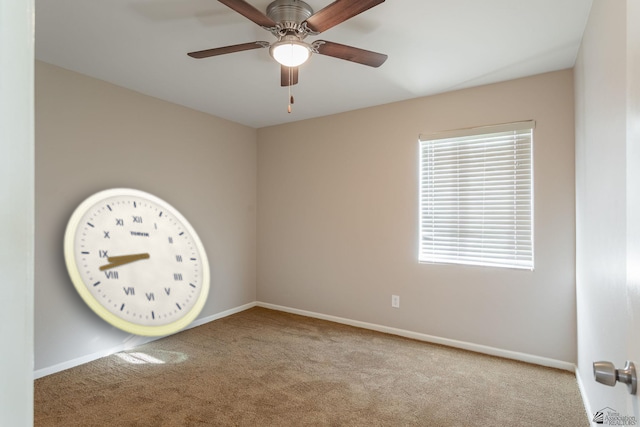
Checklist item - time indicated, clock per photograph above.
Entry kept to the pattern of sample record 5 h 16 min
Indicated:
8 h 42 min
